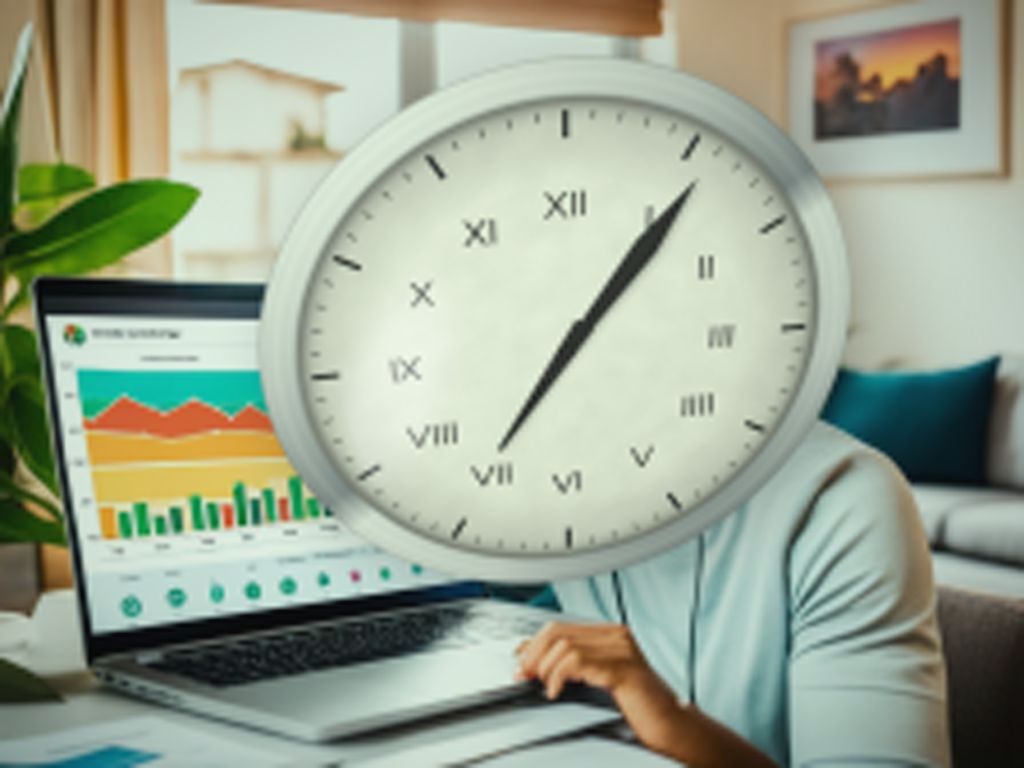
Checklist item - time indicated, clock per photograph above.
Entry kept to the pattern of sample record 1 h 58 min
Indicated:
7 h 06 min
